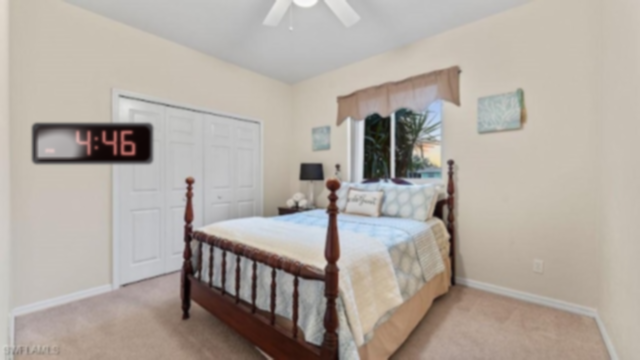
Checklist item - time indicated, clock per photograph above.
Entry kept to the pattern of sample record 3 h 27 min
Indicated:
4 h 46 min
